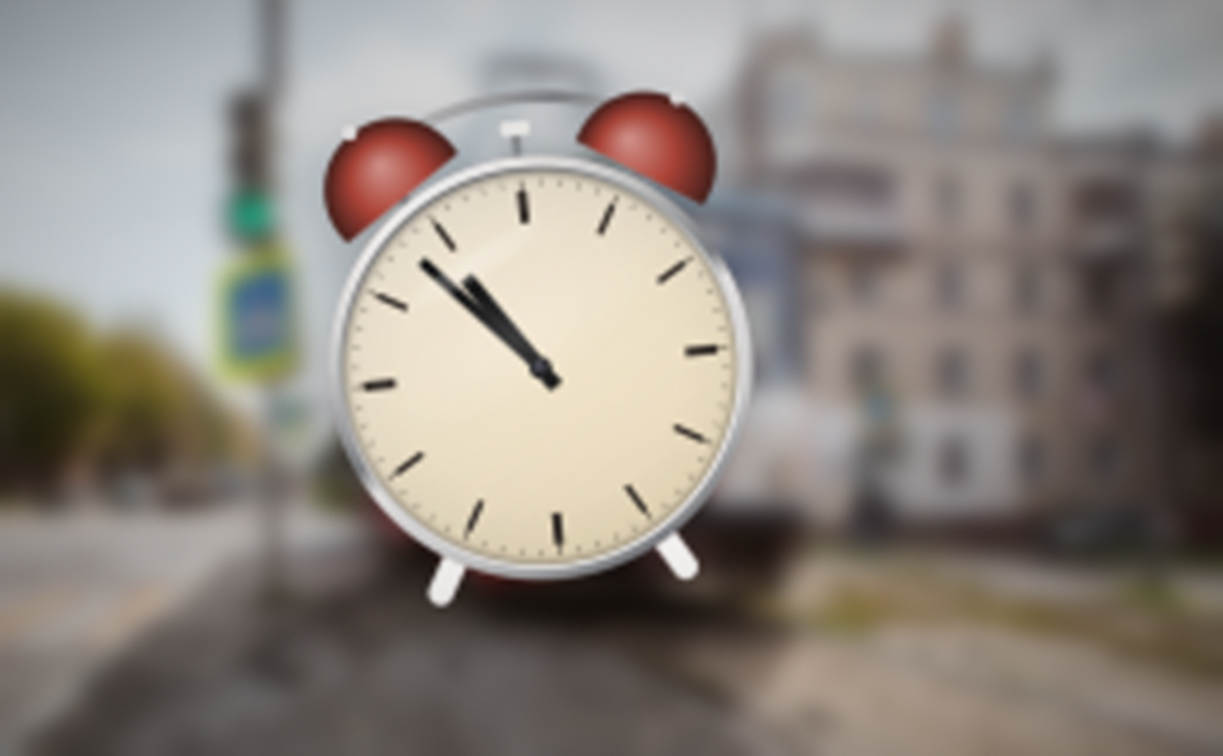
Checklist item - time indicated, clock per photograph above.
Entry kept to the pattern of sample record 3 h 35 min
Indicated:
10 h 53 min
